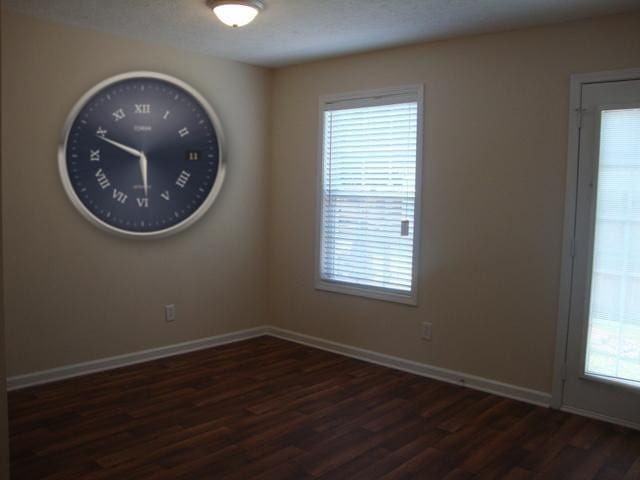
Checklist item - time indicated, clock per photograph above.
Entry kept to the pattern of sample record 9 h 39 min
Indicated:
5 h 49 min
